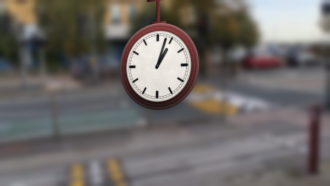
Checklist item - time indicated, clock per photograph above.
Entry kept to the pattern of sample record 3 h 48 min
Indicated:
1 h 03 min
